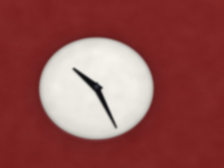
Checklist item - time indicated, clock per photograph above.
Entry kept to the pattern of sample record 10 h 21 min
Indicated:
10 h 26 min
